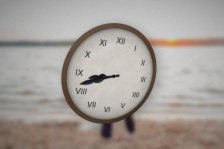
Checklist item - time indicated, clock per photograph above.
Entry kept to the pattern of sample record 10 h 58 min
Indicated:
8 h 42 min
